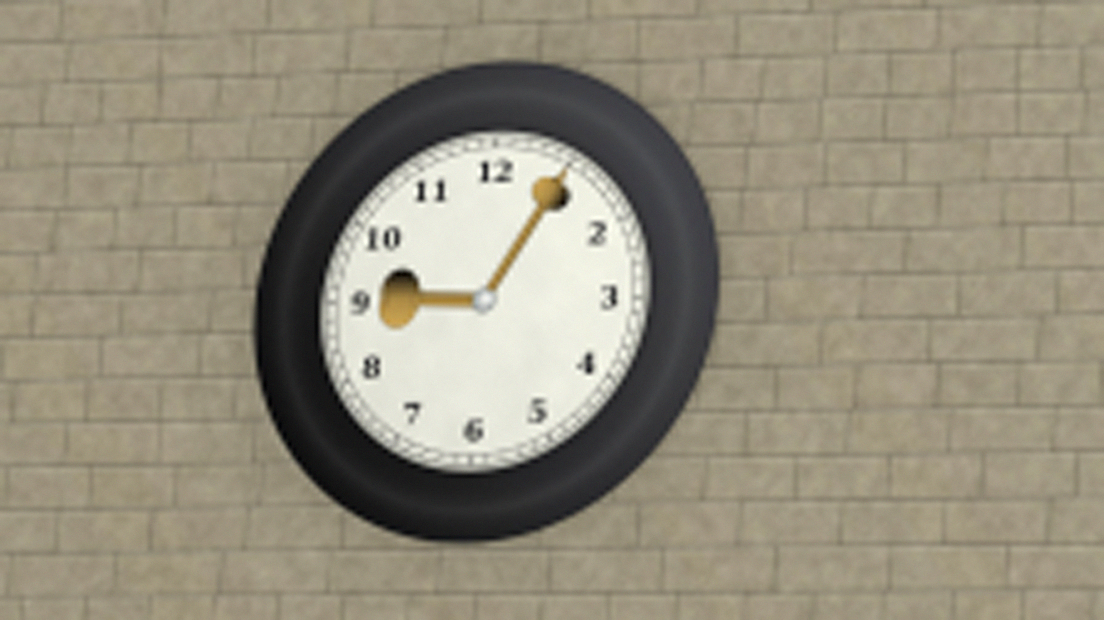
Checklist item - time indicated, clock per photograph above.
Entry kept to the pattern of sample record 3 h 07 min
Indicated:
9 h 05 min
